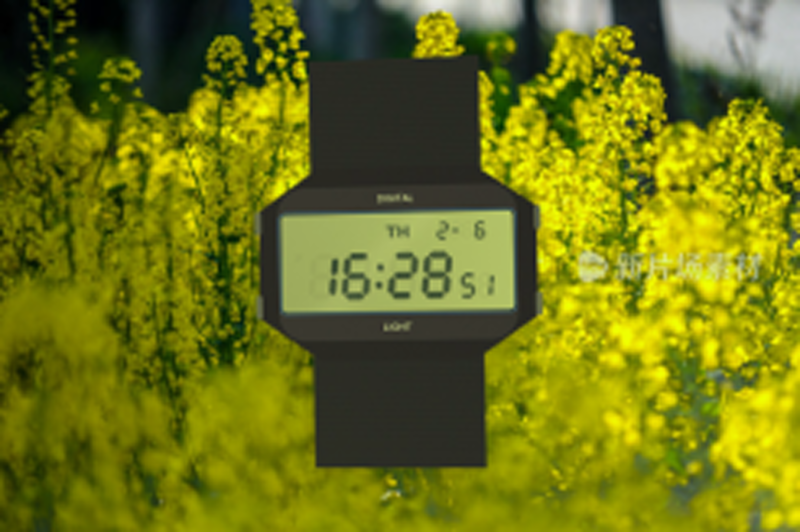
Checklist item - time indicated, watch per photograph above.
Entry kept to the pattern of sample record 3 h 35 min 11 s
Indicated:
16 h 28 min 51 s
